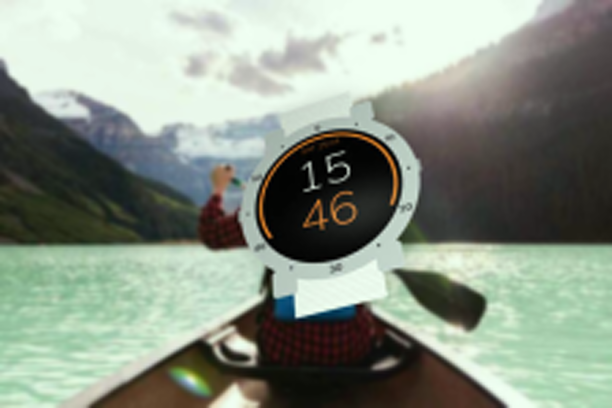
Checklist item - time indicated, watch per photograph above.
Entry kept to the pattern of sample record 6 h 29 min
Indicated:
15 h 46 min
